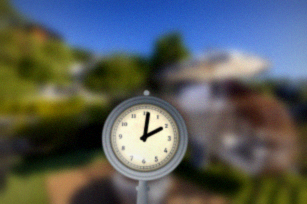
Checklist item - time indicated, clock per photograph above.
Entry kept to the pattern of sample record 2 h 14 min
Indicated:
2 h 01 min
